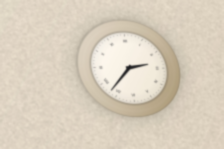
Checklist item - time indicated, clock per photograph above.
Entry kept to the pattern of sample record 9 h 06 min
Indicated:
2 h 37 min
